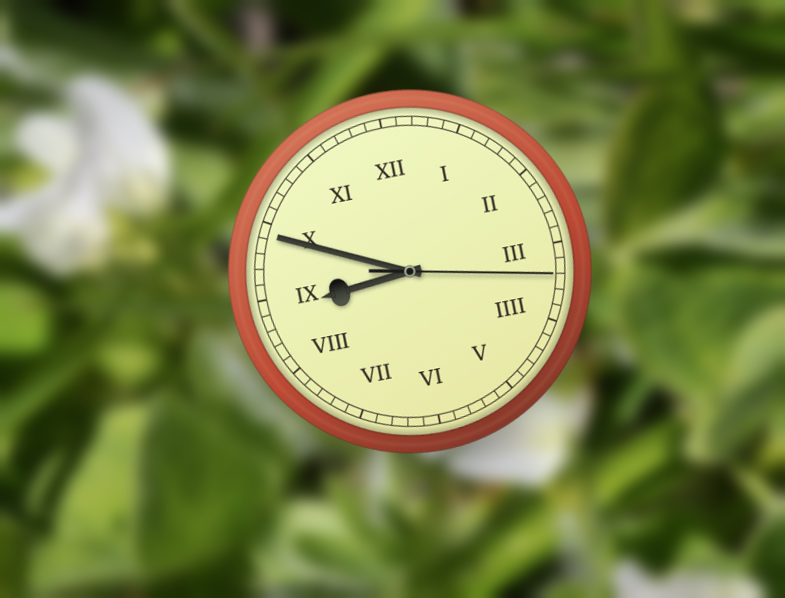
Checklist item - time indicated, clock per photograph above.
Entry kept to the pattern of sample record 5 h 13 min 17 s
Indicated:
8 h 49 min 17 s
